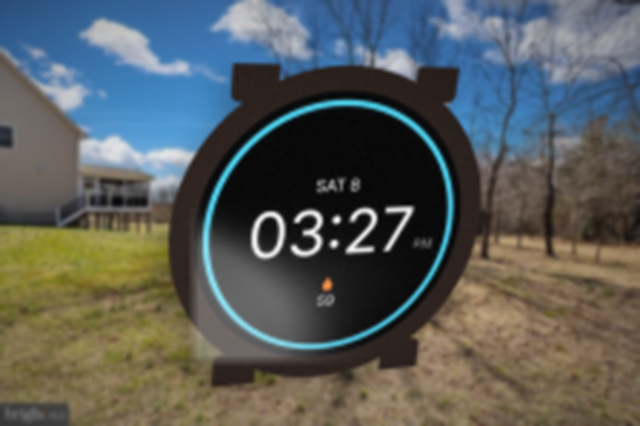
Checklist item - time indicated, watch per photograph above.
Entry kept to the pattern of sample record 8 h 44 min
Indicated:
3 h 27 min
